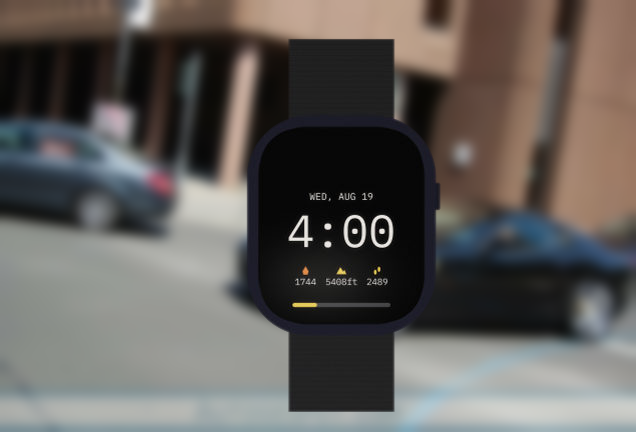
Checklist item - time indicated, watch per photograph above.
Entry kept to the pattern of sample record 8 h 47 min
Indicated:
4 h 00 min
